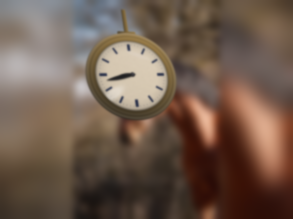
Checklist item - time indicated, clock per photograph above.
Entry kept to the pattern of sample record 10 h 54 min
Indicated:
8 h 43 min
